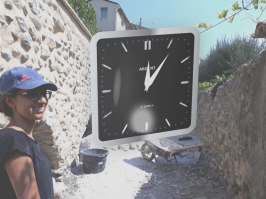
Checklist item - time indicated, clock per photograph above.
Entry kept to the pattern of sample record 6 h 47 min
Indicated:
12 h 06 min
